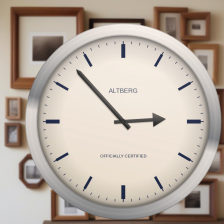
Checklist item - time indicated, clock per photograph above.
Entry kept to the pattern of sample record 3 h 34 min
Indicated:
2 h 53 min
